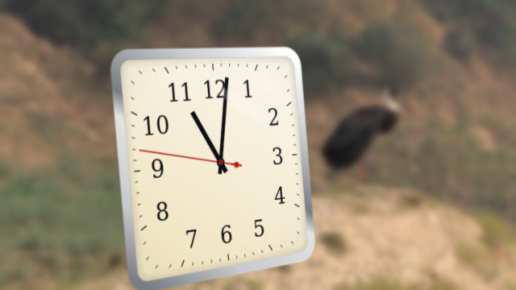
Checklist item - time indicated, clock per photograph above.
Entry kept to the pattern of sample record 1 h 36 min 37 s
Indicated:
11 h 01 min 47 s
